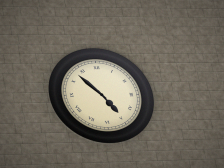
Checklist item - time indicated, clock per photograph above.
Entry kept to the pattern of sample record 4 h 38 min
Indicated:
4 h 53 min
